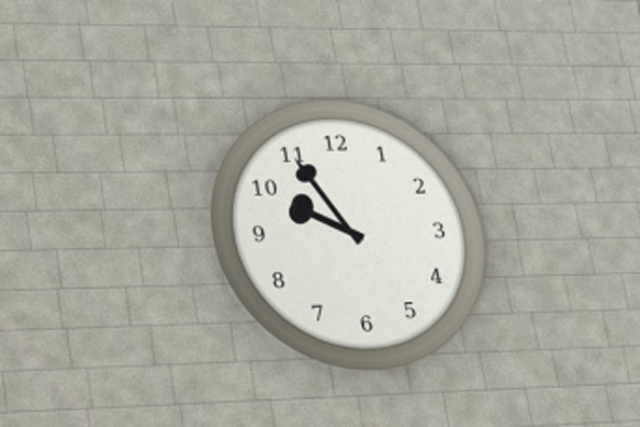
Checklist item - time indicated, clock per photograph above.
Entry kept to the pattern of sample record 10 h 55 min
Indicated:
9 h 55 min
